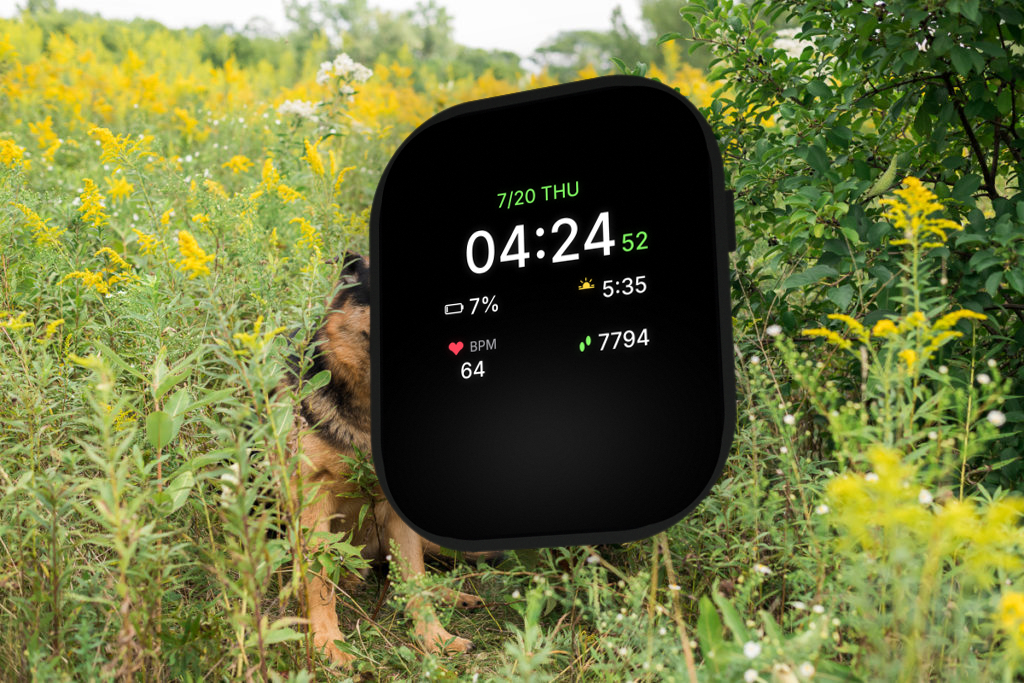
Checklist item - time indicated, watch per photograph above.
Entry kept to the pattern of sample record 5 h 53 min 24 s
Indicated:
4 h 24 min 52 s
